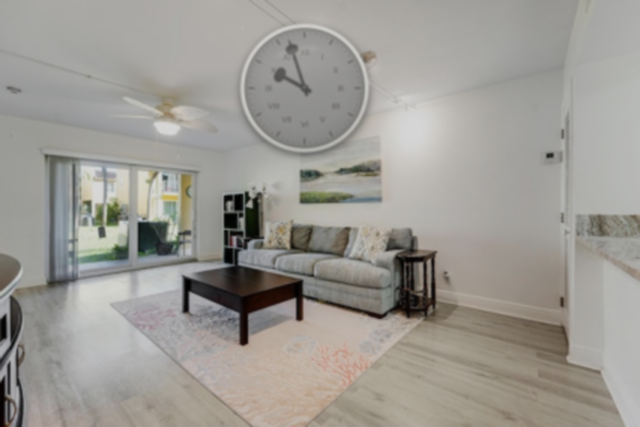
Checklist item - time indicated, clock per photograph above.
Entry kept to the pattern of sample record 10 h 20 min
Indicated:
9 h 57 min
